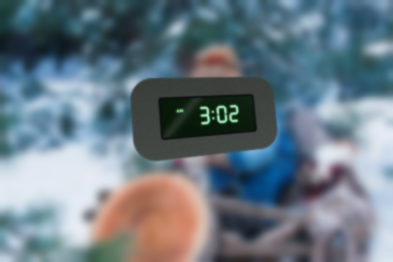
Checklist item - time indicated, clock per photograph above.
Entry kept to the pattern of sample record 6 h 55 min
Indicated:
3 h 02 min
